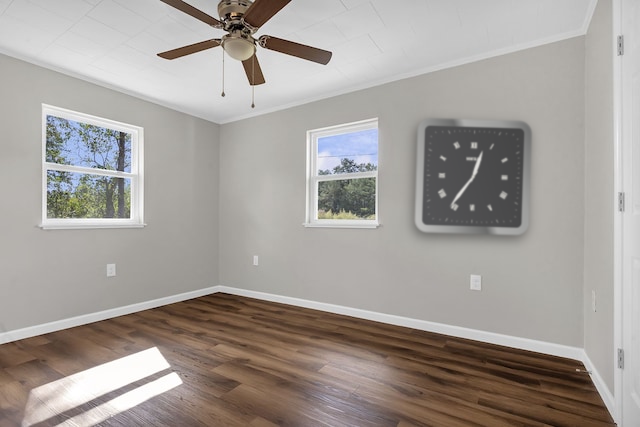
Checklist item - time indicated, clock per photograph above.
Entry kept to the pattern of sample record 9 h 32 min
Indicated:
12 h 36 min
